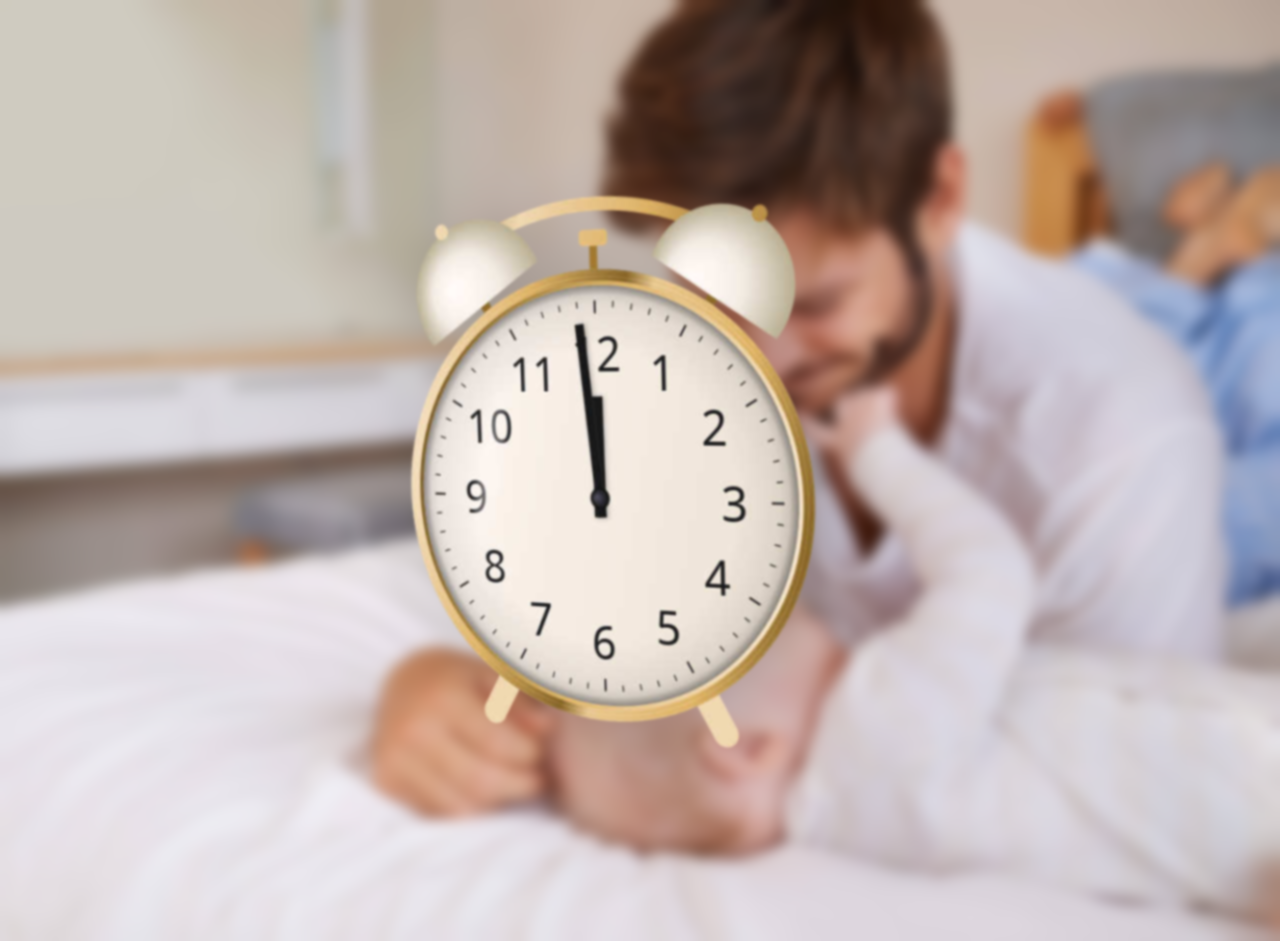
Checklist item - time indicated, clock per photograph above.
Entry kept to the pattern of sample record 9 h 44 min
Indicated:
11 h 59 min
